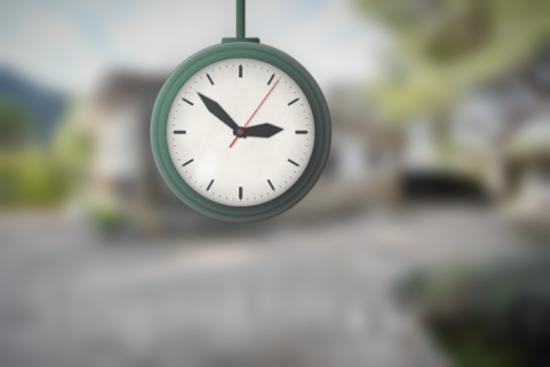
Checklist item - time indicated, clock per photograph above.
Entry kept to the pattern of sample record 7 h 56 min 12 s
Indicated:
2 h 52 min 06 s
